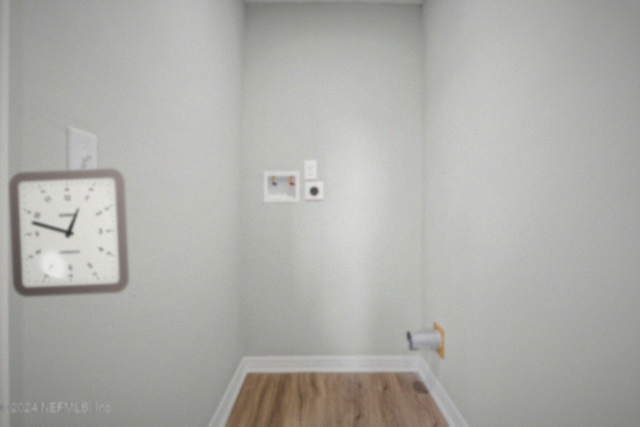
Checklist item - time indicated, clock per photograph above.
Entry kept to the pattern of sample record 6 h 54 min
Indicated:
12 h 48 min
